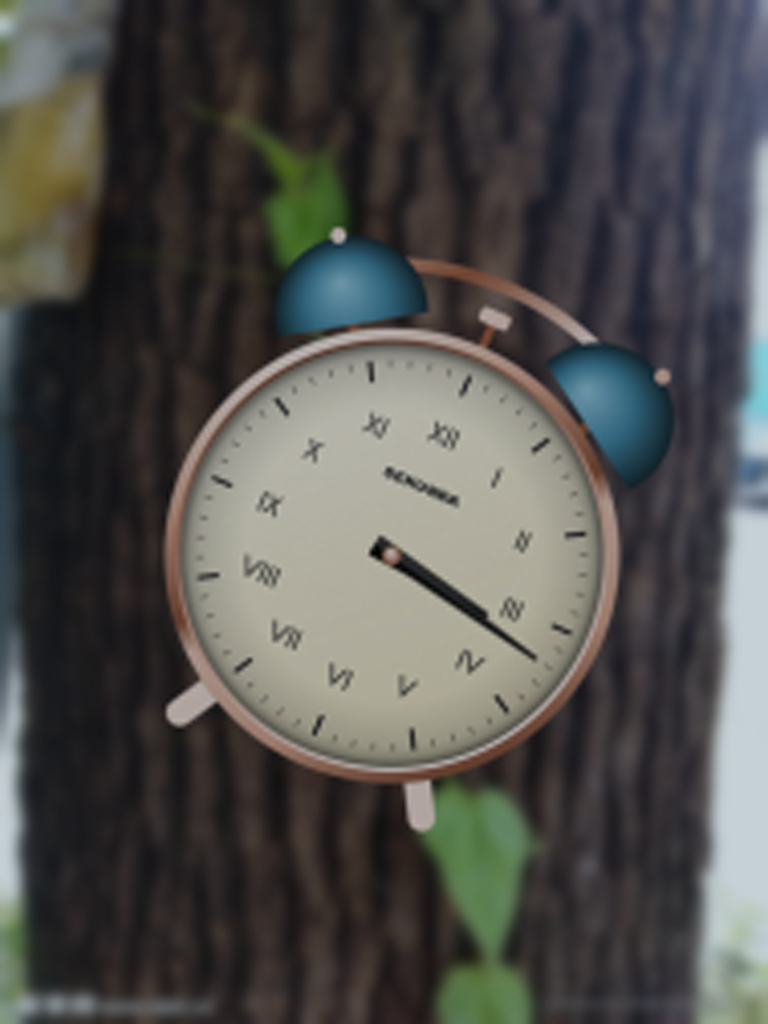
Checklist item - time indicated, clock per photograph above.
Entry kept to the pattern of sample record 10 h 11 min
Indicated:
3 h 17 min
